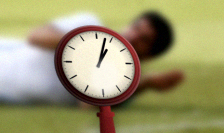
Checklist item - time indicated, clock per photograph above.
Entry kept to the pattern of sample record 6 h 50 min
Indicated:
1 h 03 min
